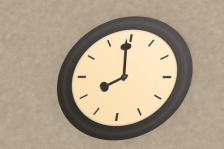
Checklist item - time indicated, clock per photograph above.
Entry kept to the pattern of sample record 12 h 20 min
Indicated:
7 h 59 min
